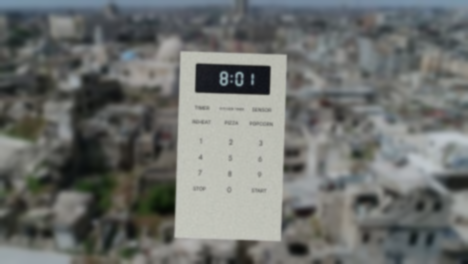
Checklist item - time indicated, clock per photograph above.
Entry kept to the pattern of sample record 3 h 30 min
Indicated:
8 h 01 min
